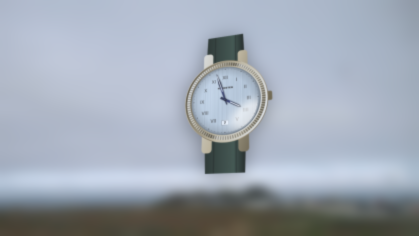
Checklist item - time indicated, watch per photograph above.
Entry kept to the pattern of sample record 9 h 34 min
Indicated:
3 h 57 min
